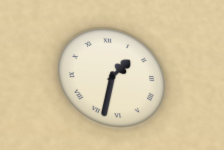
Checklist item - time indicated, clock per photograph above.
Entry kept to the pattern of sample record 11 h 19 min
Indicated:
1 h 33 min
